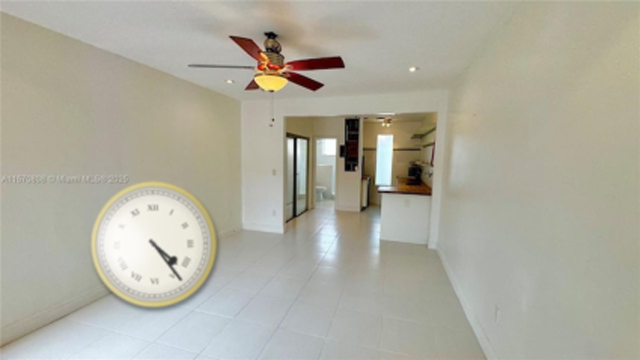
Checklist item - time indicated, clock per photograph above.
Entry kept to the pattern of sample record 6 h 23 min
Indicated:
4 h 24 min
